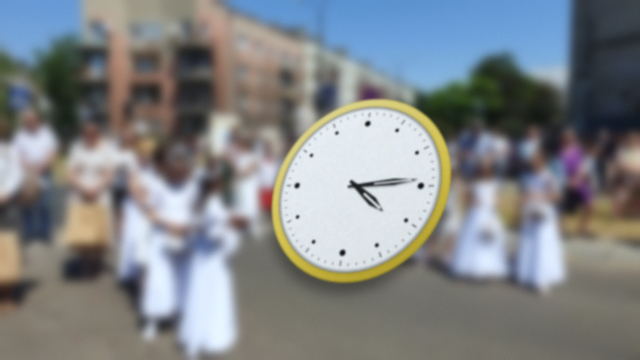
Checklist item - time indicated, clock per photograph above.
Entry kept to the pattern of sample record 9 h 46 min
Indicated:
4 h 14 min
